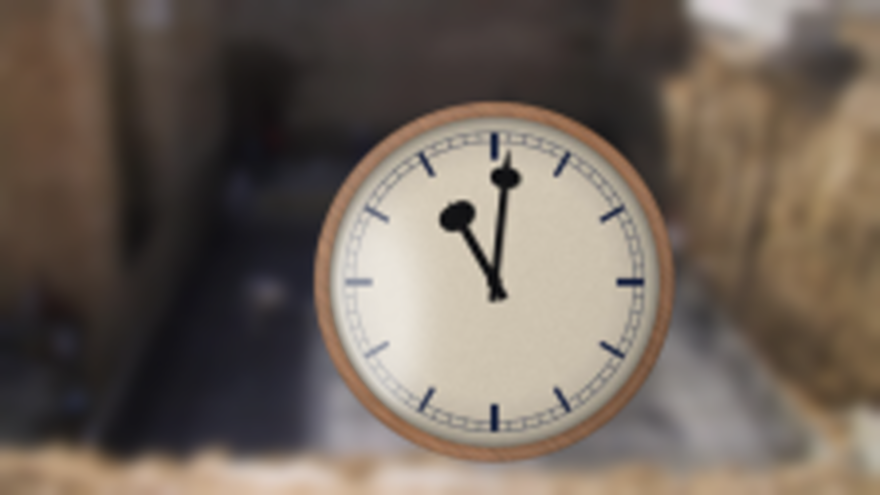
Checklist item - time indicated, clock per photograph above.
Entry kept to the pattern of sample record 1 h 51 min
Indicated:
11 h 01 min
